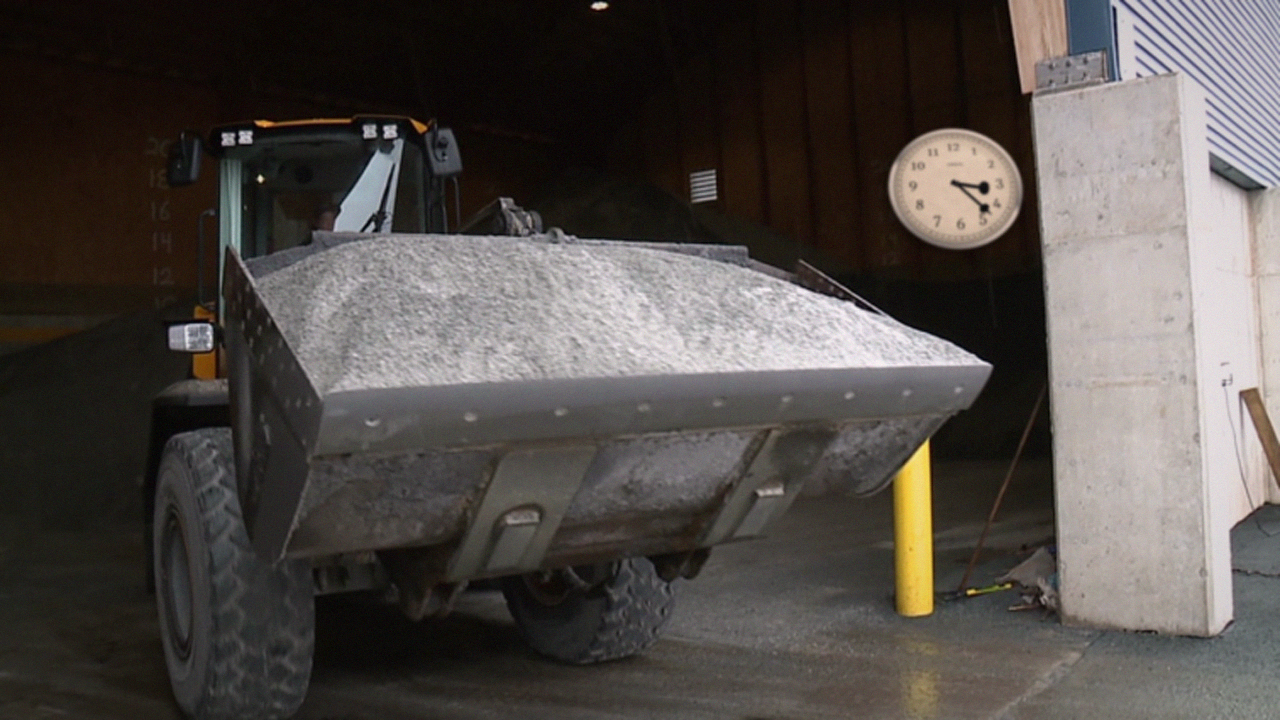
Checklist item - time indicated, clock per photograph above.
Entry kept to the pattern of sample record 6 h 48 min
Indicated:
3 h 23 min
